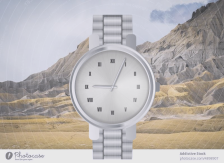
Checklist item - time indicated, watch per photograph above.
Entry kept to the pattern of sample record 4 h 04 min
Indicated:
9 h 04 min
